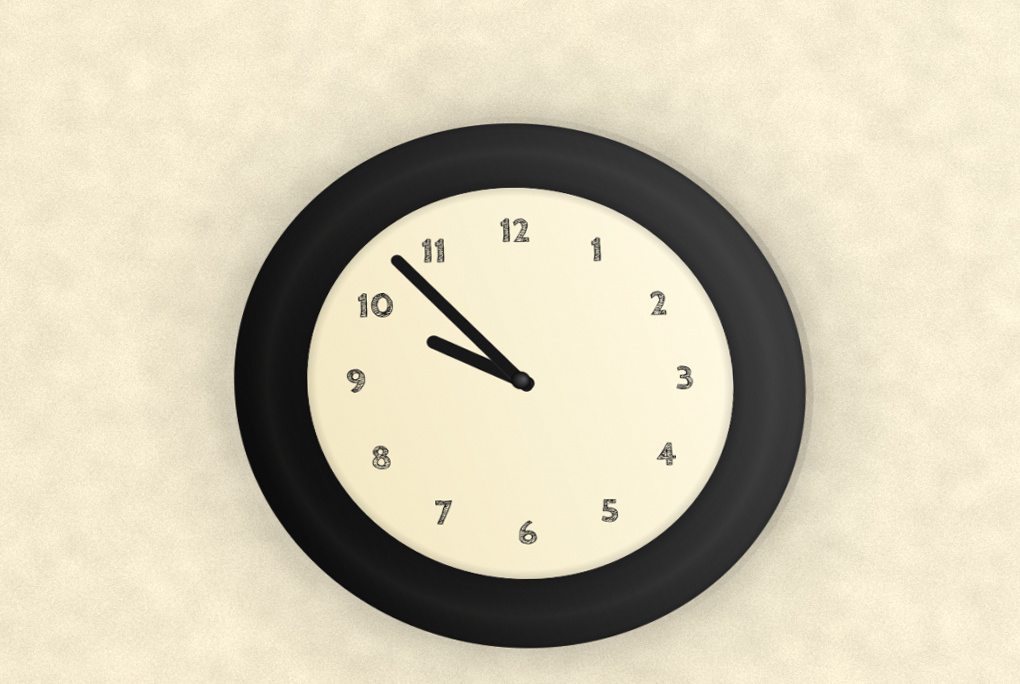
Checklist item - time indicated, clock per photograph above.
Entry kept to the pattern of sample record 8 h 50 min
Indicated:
9 h 53 min
